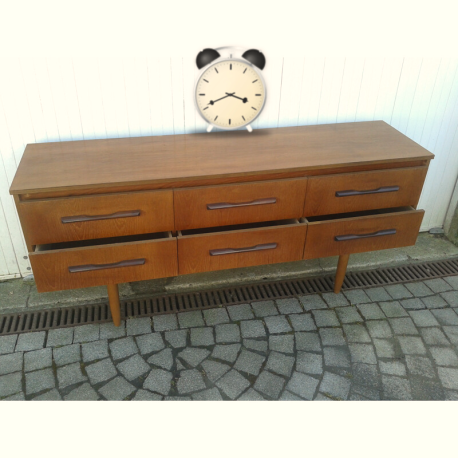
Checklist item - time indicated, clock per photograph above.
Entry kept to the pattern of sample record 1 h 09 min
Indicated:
3 h 41 min
